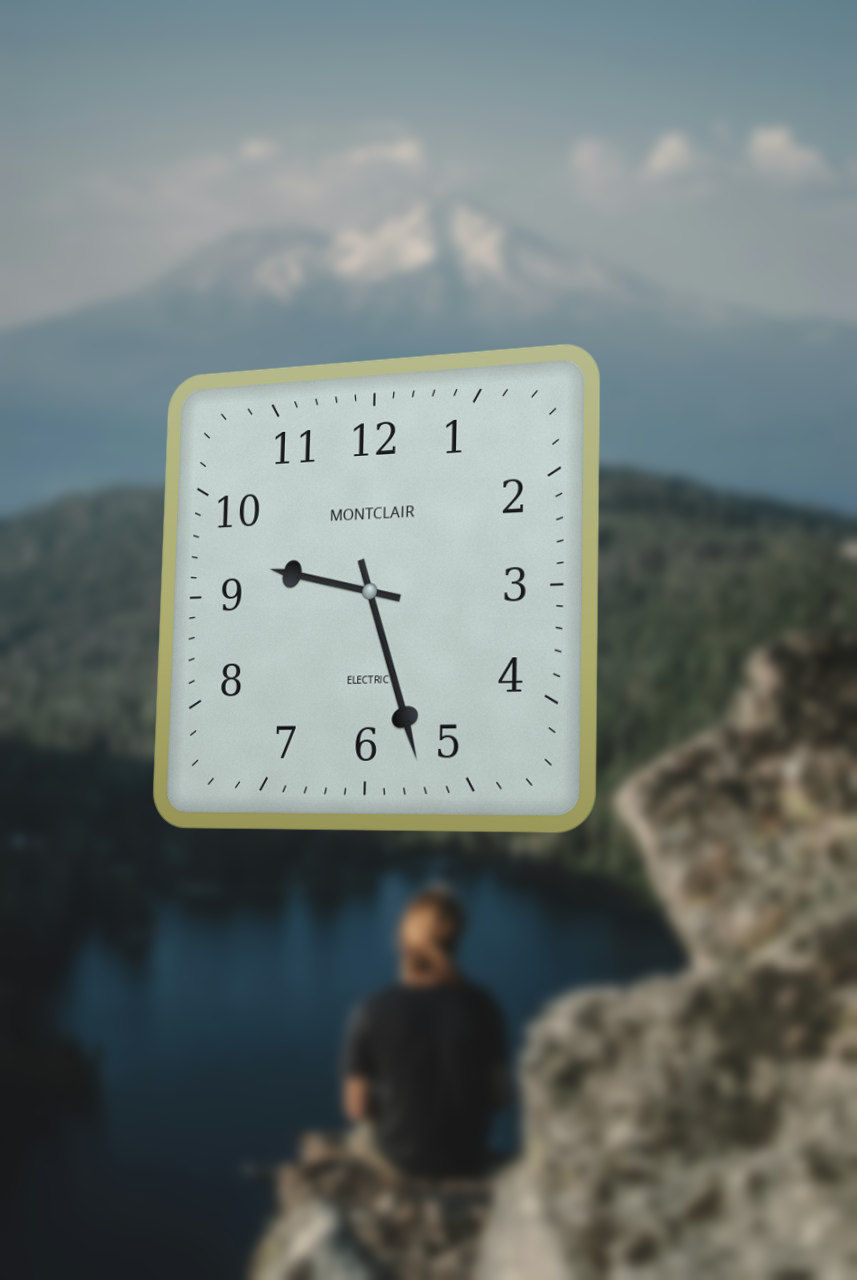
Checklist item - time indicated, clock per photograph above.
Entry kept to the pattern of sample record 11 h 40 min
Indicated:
9 h 27 min
